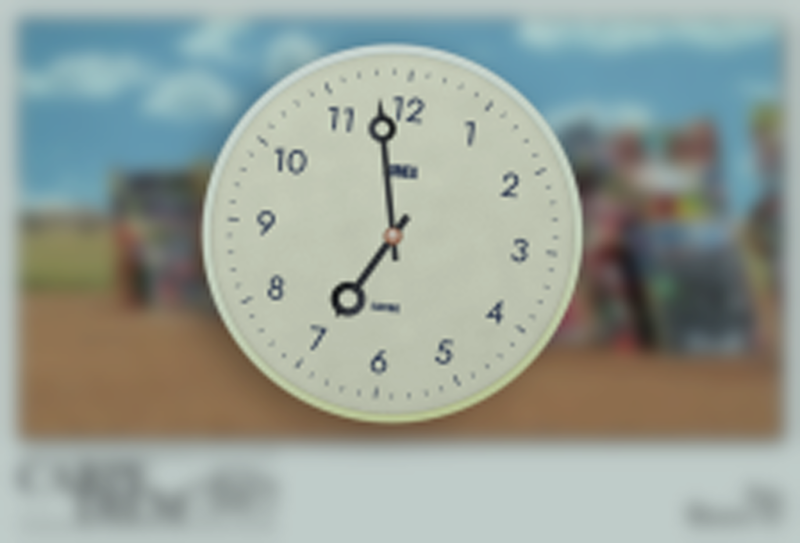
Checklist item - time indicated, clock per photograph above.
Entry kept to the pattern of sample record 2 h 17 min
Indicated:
6 h 58 min
